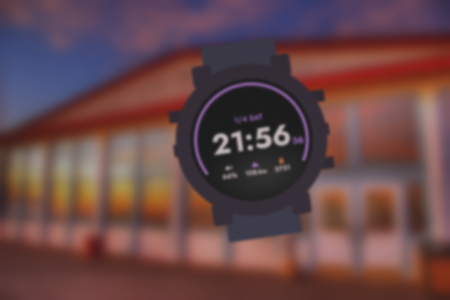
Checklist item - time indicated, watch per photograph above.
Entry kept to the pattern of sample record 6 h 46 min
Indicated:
21 h 56 min
